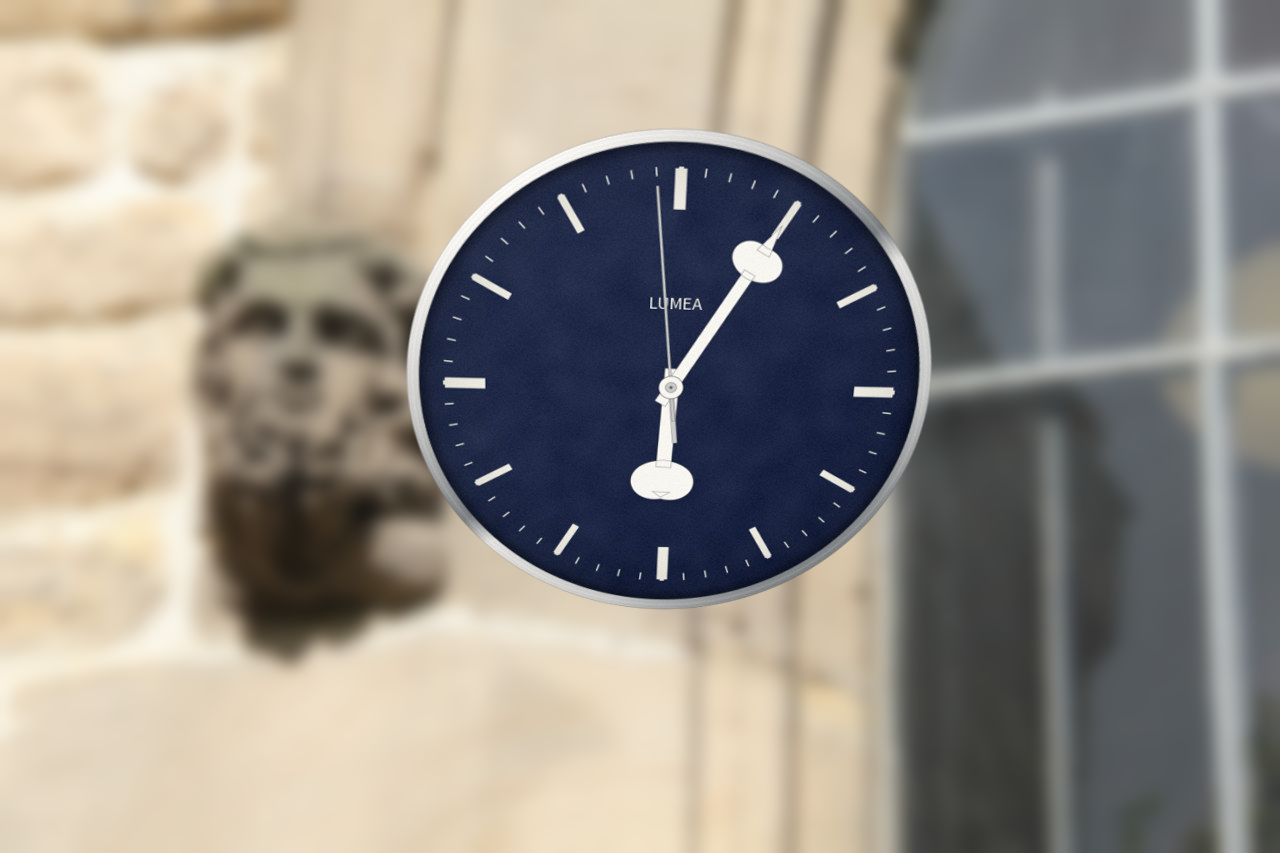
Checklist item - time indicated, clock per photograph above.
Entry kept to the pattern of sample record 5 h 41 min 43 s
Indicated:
6 h 04 min 59 s
